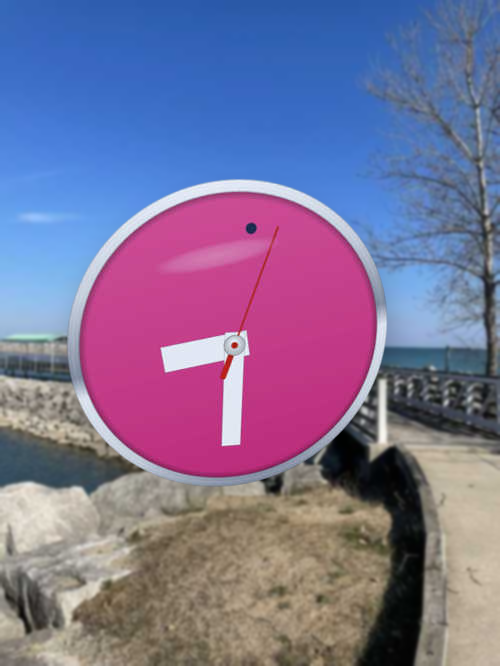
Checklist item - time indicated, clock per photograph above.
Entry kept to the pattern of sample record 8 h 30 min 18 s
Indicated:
8 h 29 min 02 s
